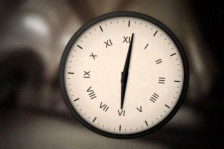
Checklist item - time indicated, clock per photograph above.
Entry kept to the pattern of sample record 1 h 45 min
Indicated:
6 h 01 min
